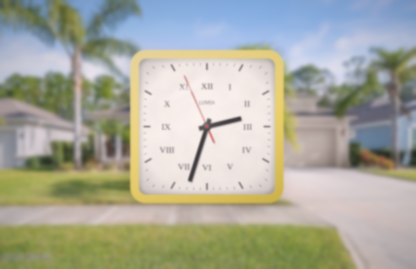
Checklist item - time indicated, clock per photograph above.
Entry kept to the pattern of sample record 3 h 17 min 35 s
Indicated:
2 h 32 min 56 s
